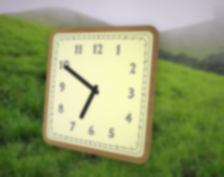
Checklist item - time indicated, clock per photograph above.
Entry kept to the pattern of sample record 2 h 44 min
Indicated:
6 h 50 min
